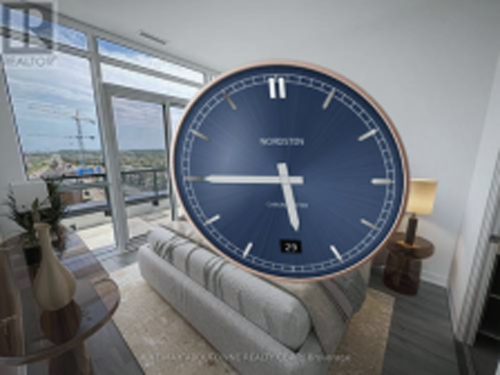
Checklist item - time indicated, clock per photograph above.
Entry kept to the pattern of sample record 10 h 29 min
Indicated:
5 h 45 min
